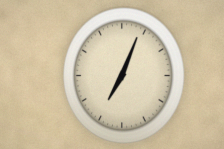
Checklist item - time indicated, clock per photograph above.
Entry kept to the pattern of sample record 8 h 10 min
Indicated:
7 h 04 min
